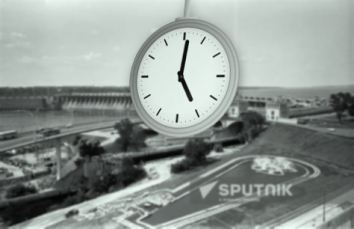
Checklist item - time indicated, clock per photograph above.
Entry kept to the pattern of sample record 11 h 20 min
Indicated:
5 h 01 min
